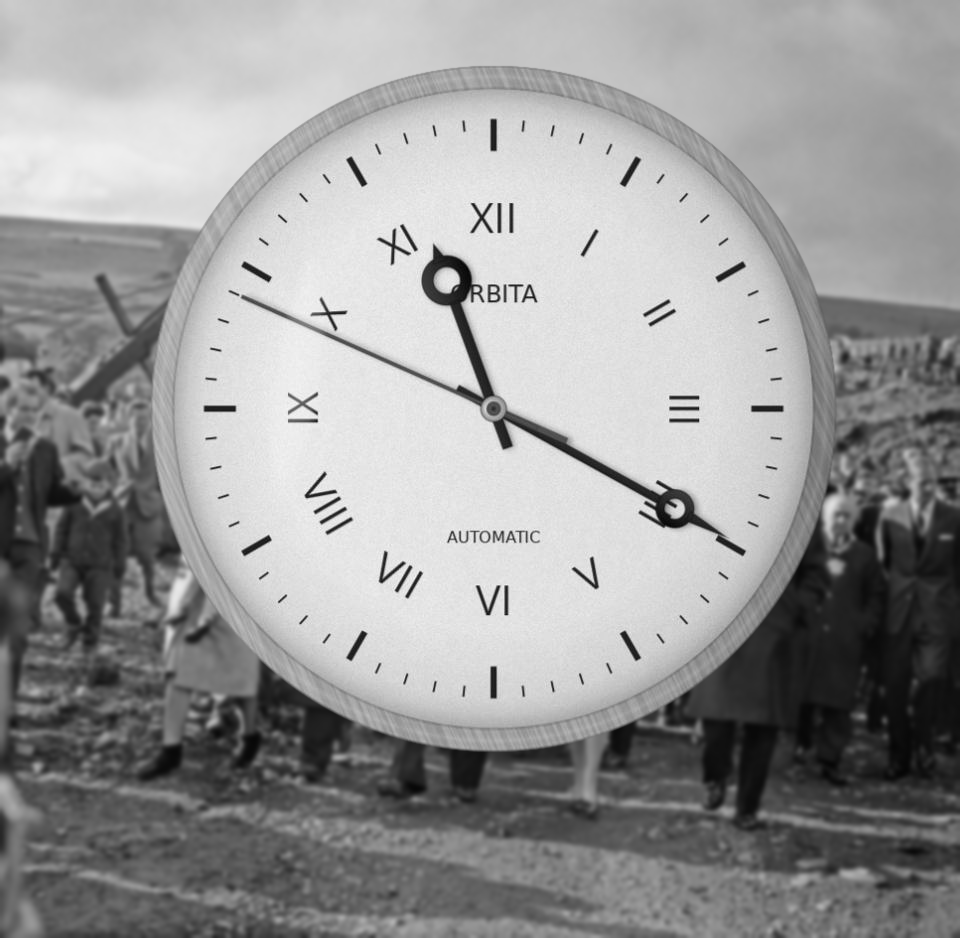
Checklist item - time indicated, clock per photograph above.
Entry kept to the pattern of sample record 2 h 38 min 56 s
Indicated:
11 h 19 min 49 s
